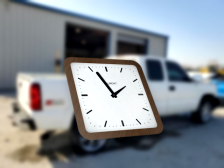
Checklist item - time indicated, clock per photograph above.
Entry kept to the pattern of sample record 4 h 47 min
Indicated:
1 h 56 min
